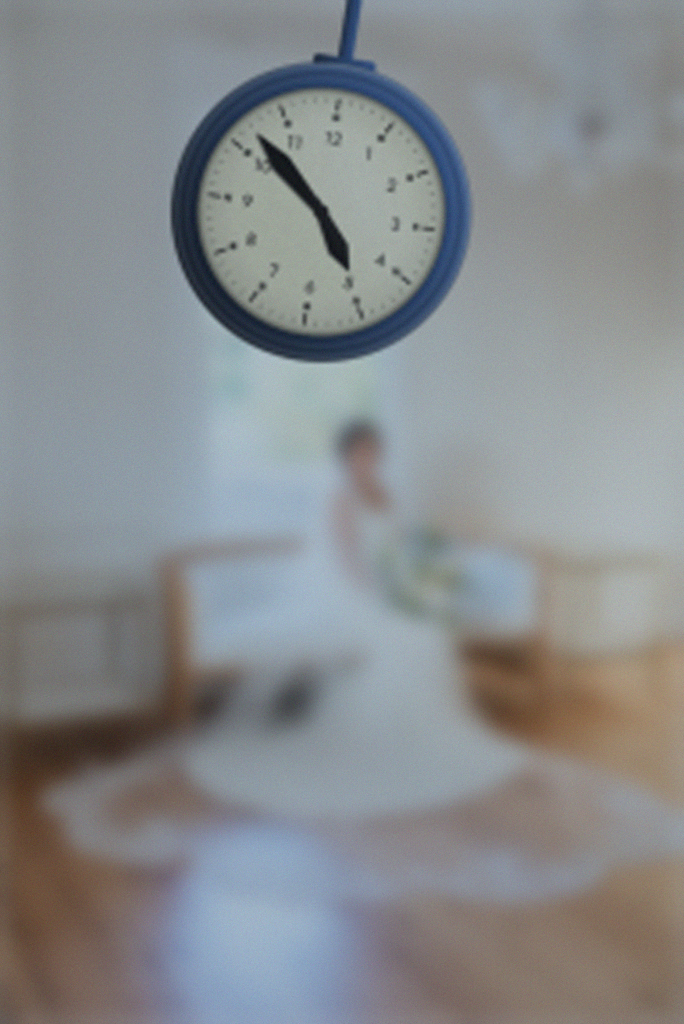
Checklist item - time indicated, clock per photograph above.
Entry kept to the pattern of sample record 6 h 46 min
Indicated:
4 h 52 min
